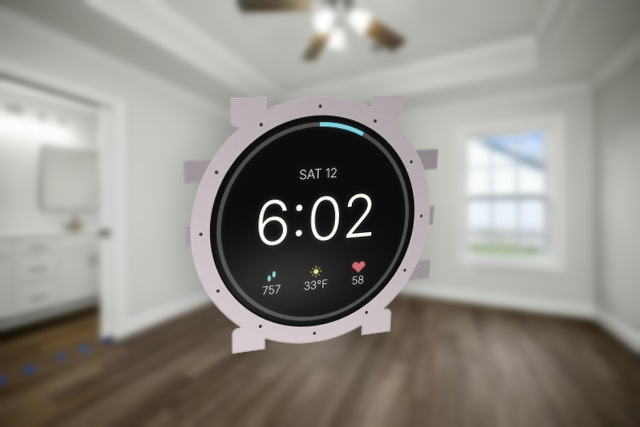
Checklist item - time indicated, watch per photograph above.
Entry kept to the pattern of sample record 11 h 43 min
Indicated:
6 h 02 min
